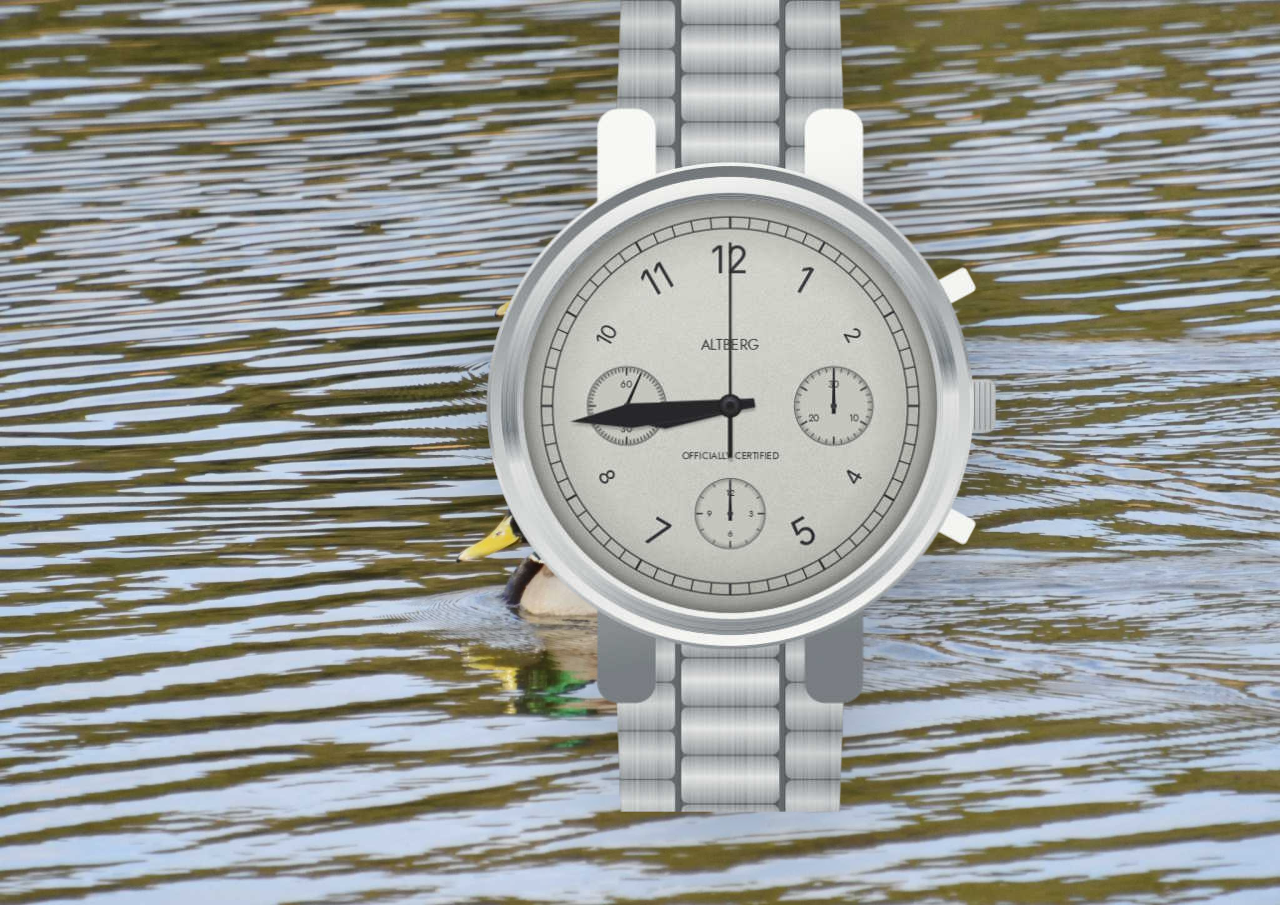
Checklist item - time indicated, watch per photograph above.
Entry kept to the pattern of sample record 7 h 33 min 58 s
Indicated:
8 h 44 min 04 s
